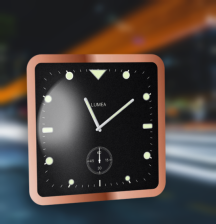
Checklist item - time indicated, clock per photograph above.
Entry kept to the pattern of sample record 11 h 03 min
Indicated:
11 h 09 min
